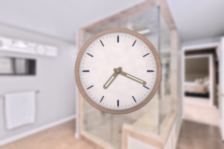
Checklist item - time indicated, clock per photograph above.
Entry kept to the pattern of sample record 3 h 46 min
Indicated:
7 h 19 min
